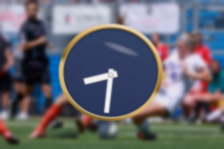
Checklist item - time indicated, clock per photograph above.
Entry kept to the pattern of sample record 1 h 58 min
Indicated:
8 h 31 min
